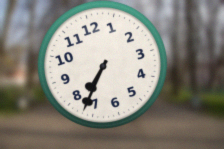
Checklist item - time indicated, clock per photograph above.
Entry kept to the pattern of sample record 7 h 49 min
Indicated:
7 h 37 min
